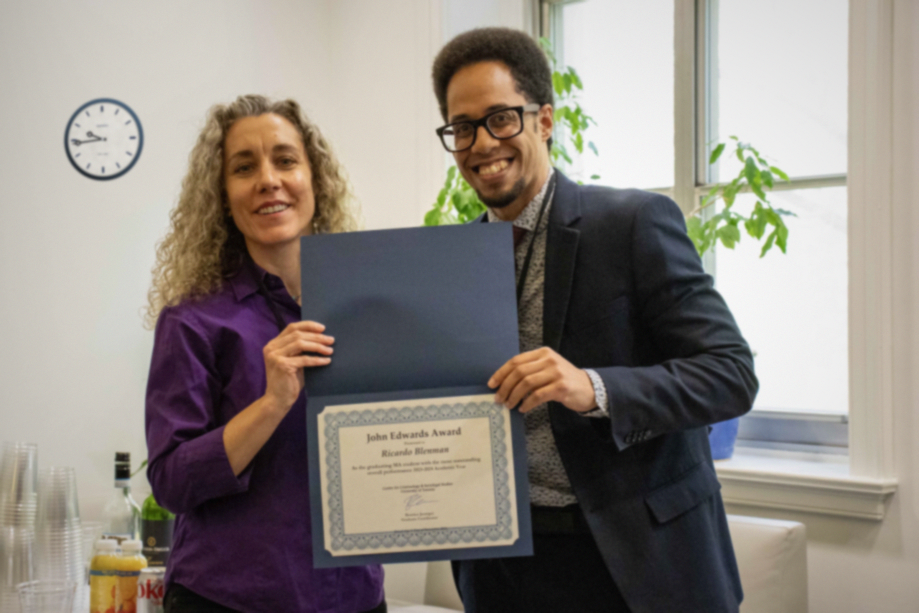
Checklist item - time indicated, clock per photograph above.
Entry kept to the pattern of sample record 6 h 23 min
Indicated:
9 h 44 min
